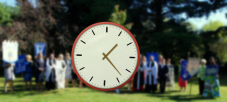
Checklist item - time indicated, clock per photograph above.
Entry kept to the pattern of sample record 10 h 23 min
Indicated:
1 h 23 min
